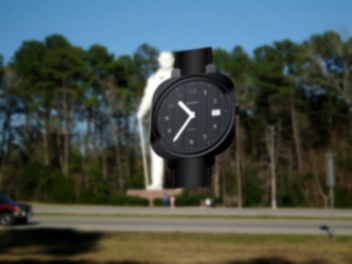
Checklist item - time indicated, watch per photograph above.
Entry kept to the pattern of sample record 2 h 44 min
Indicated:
10 h 36 min
